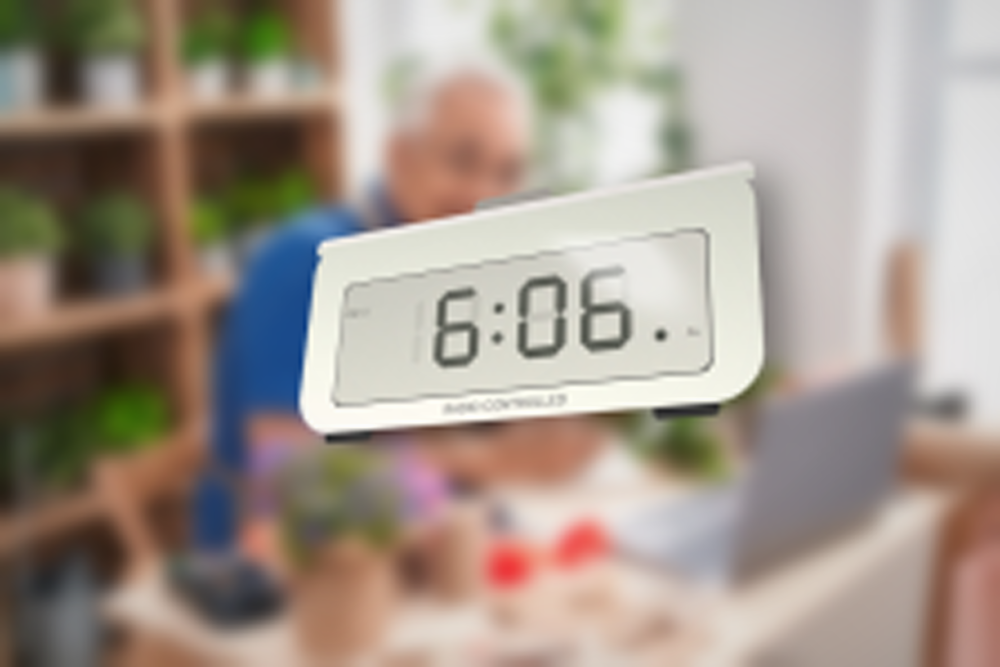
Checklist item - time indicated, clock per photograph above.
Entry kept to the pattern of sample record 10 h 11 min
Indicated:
6 h 06 min
